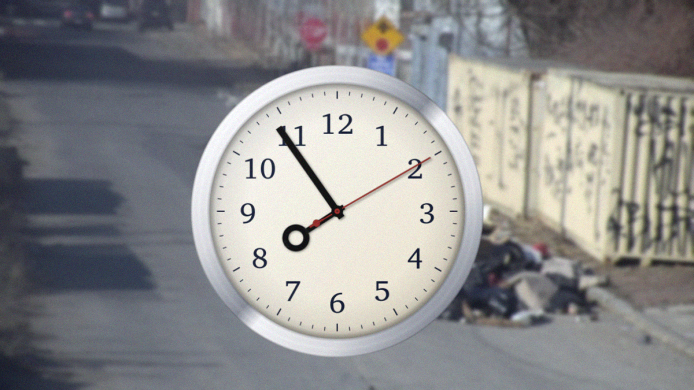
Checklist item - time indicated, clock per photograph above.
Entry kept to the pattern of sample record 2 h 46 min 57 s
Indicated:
7 h 54 min 10 s
